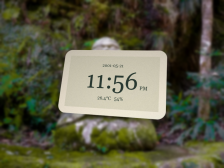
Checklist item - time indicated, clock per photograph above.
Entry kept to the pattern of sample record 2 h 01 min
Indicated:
11 h 56 min
